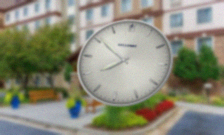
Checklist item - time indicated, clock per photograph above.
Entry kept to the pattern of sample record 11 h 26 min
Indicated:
7 h 51 min
